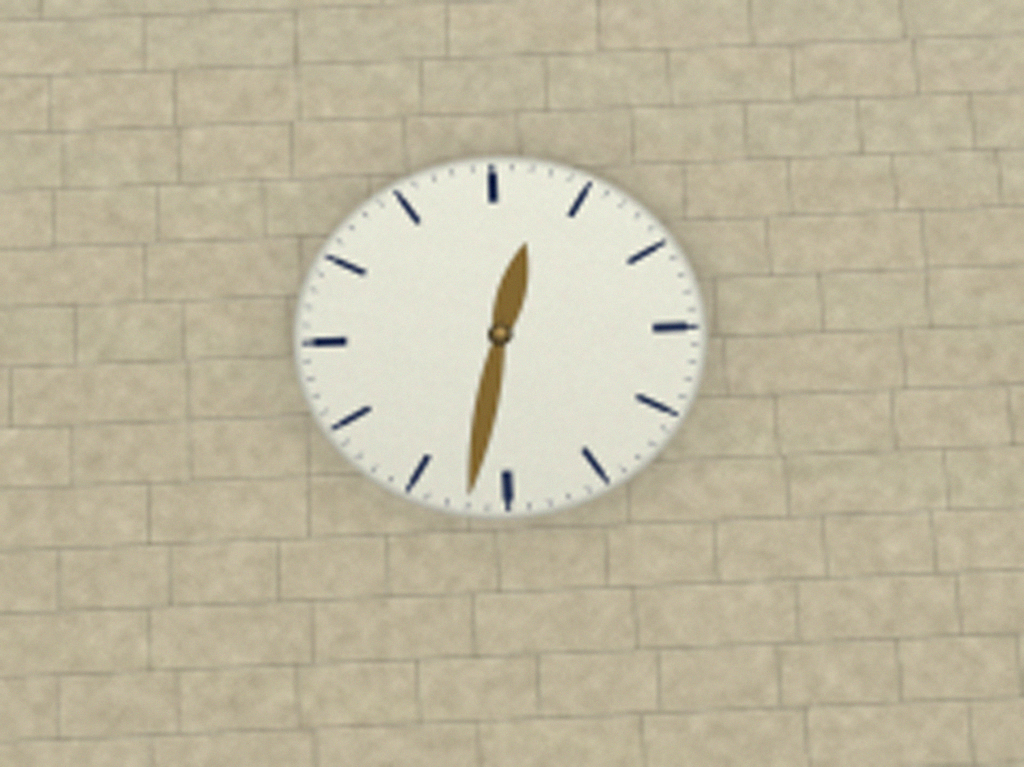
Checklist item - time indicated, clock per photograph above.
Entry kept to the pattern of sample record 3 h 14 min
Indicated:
12 h 32 min
